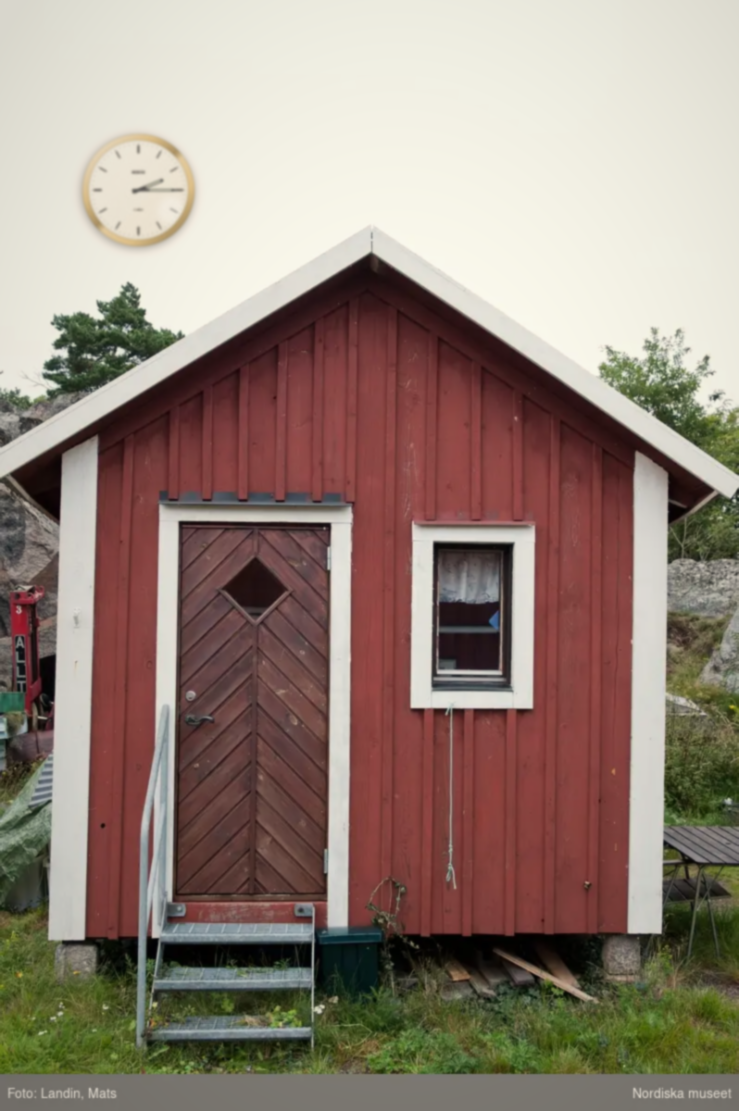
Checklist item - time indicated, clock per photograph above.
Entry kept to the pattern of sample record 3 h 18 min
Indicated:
2 h 15 min
